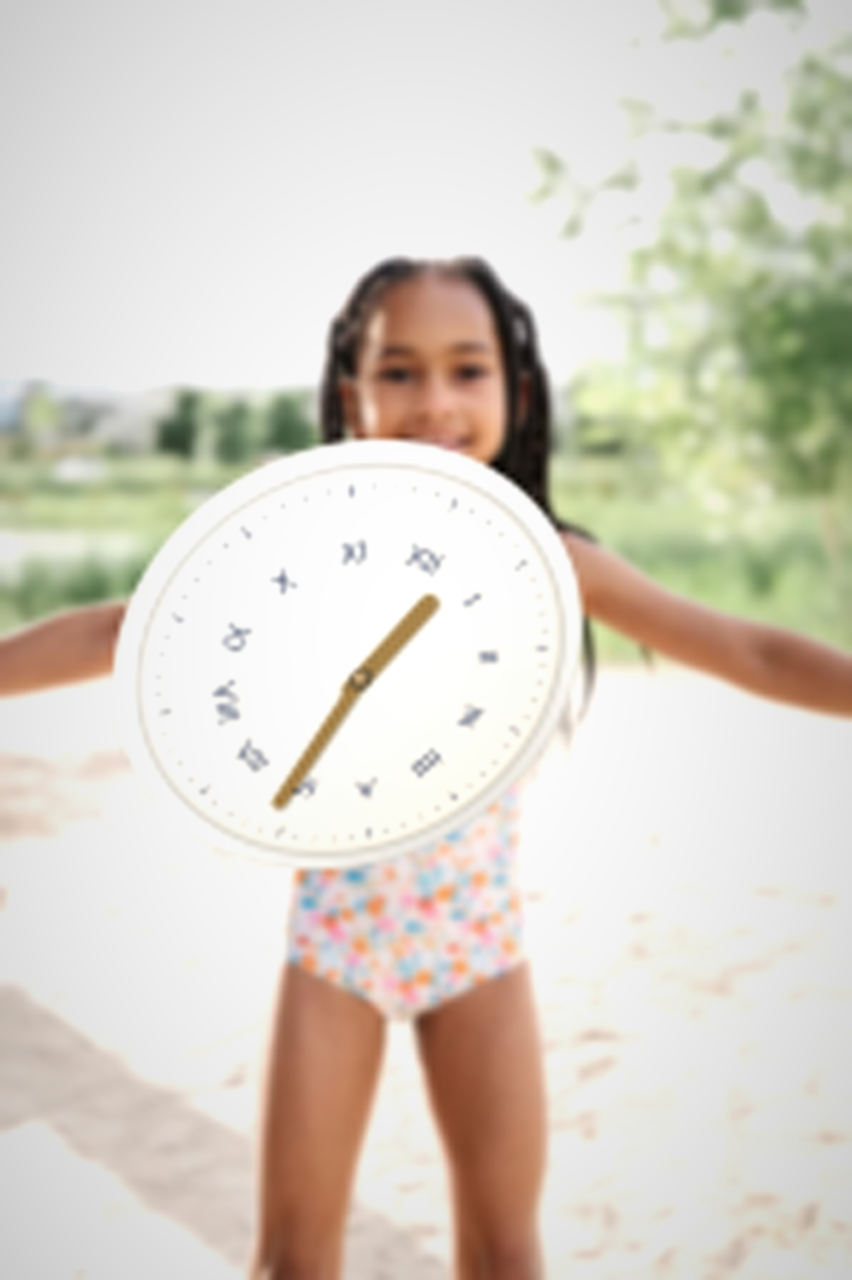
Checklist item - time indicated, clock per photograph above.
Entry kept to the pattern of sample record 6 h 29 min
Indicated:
12 h 31 min
